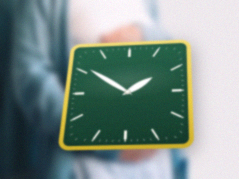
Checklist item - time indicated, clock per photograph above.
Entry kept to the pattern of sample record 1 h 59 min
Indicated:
1 h 51 min
